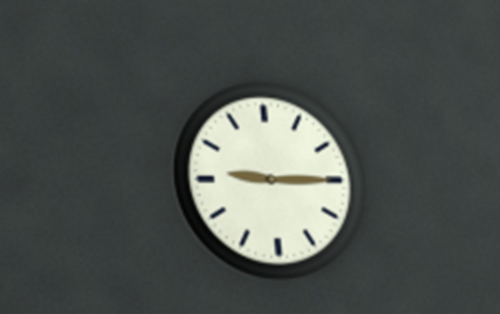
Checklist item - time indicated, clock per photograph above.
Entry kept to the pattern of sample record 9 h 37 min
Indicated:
9 h 15 min
